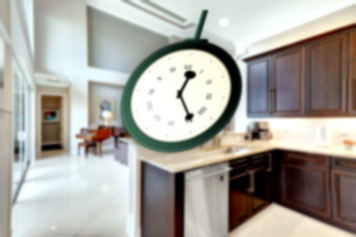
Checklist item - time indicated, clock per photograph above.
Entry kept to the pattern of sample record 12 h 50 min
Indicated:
12 h 24 min
